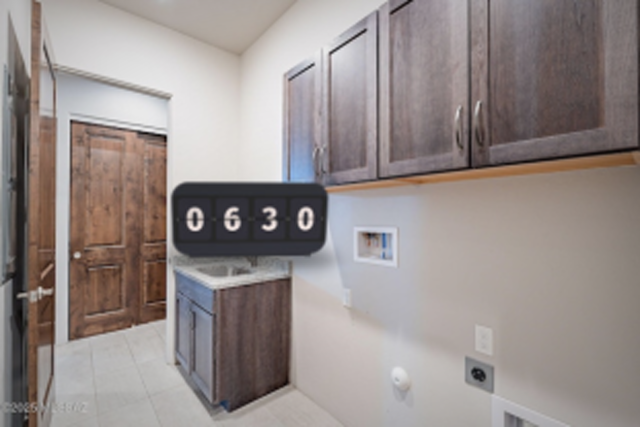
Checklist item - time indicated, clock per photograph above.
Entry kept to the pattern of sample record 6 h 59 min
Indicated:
6 h 30 min
